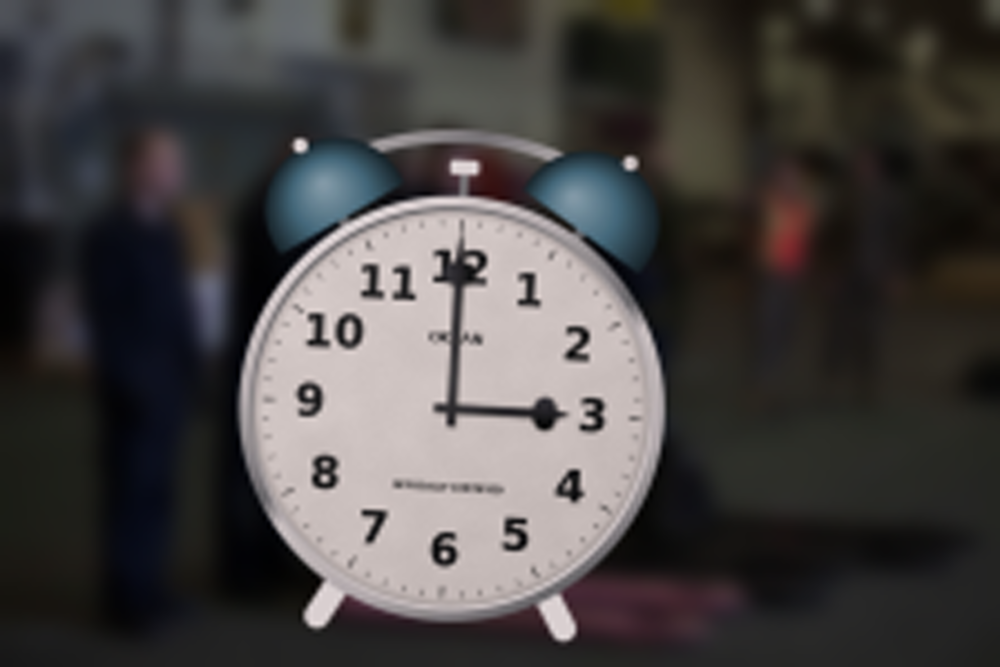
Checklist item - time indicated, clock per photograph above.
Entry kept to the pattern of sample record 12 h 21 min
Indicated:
3 h 00 min
